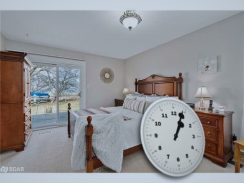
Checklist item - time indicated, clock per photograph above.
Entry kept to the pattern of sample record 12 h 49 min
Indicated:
1 h 04 min
